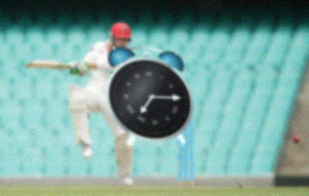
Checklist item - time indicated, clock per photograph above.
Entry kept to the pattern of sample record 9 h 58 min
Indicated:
7 h 15 min
